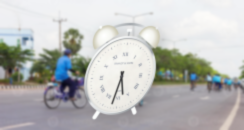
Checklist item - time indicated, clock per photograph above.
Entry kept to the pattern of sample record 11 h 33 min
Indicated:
5 h 32 min
